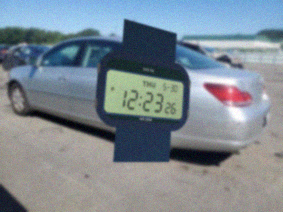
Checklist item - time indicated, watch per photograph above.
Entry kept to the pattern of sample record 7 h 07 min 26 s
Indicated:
12 h 23 min 26 s
